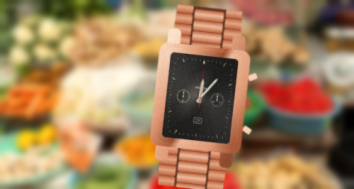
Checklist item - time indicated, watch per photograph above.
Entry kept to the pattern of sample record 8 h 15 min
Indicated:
12 h 06 min
